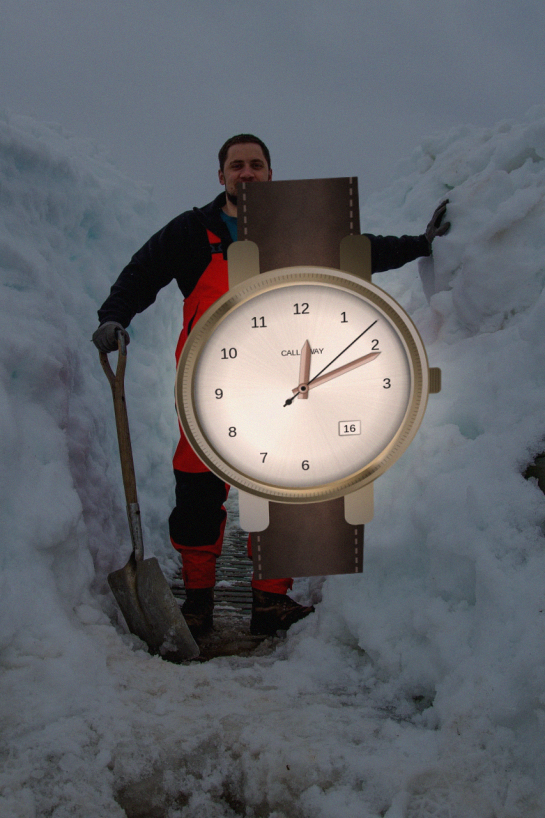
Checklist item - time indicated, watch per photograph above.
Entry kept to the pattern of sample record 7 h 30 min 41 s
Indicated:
12 h 11 min 08 s
